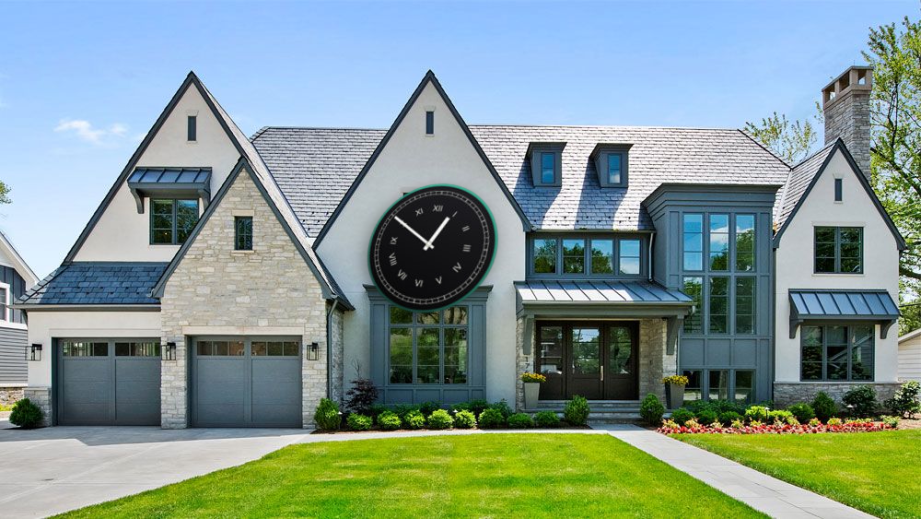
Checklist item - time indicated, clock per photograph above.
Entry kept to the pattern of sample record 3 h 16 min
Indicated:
12 h 50 min
